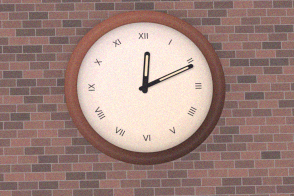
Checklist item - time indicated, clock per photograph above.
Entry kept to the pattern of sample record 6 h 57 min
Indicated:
12 h 11 min
